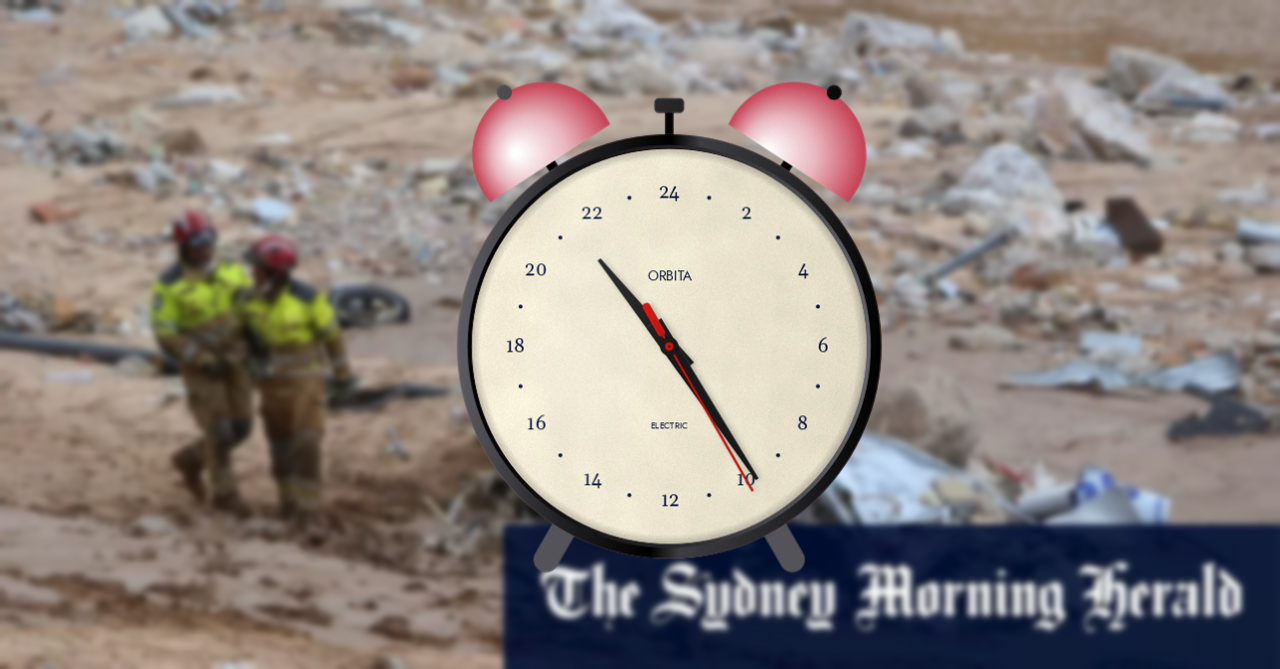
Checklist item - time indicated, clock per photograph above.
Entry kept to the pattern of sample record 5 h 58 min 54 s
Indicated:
21 h 24 min 25 s
